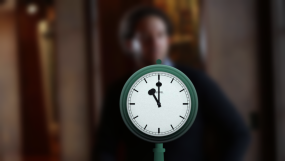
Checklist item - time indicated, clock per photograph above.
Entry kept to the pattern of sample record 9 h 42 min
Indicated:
11 h 00 min
